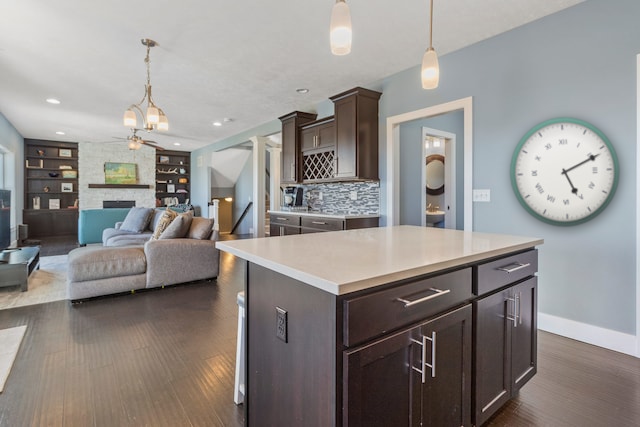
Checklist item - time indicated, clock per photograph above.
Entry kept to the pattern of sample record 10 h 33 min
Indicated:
5 h 11 min
